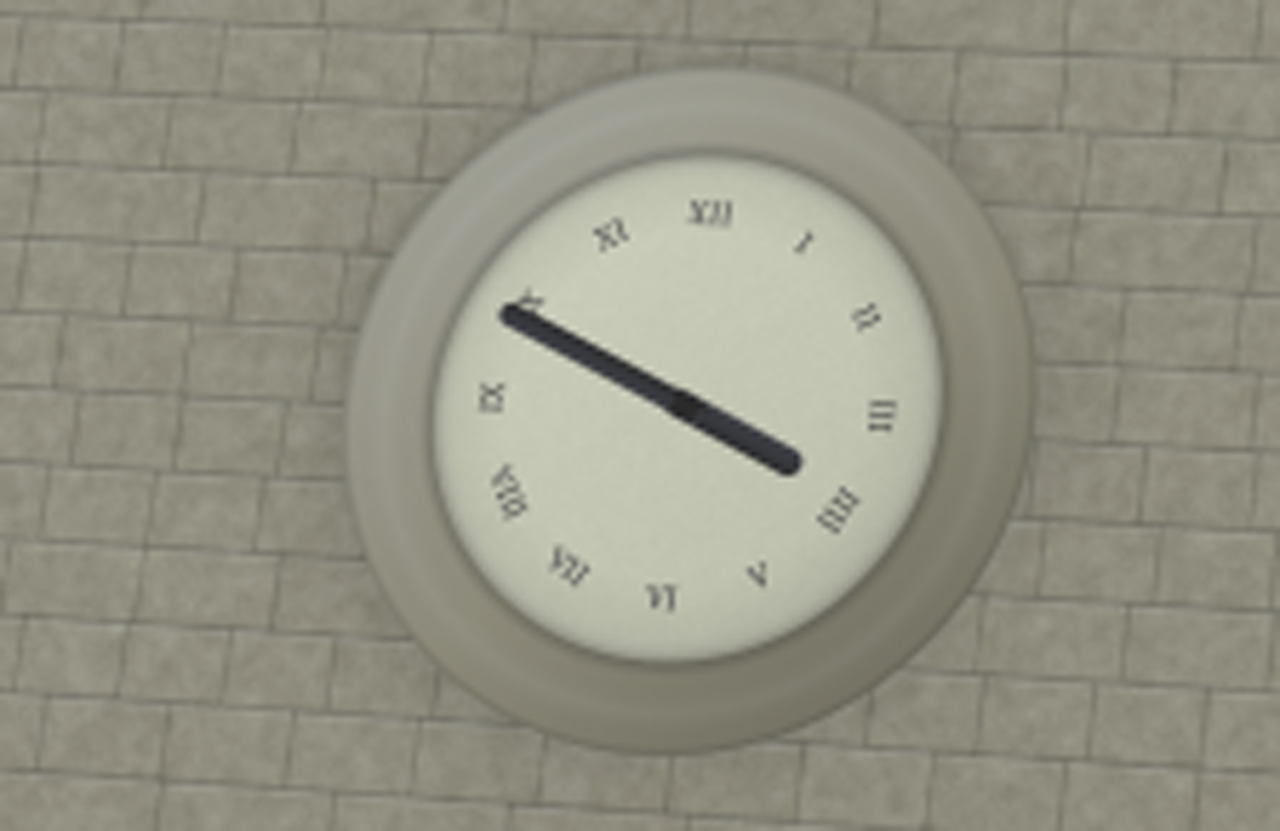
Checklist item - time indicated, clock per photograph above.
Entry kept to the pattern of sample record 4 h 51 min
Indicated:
3 h 49 min
